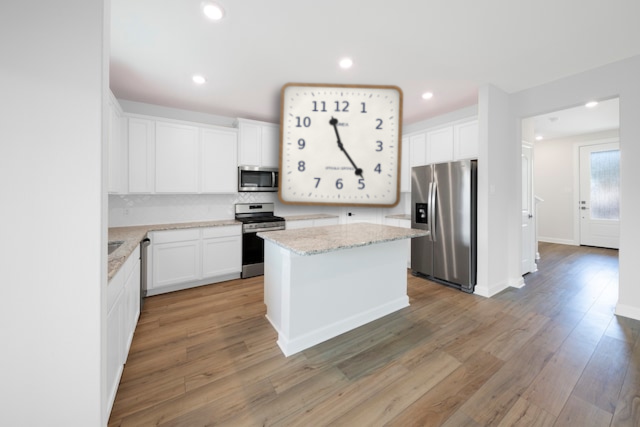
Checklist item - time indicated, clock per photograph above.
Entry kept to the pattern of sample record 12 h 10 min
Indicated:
11 h 24 min
